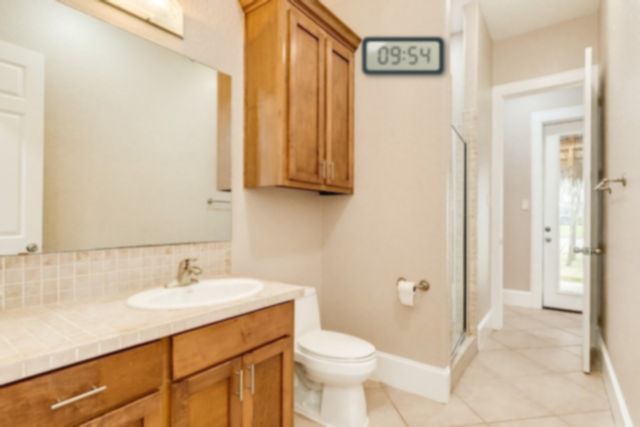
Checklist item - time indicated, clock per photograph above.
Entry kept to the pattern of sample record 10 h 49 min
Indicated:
9 h 54 min
